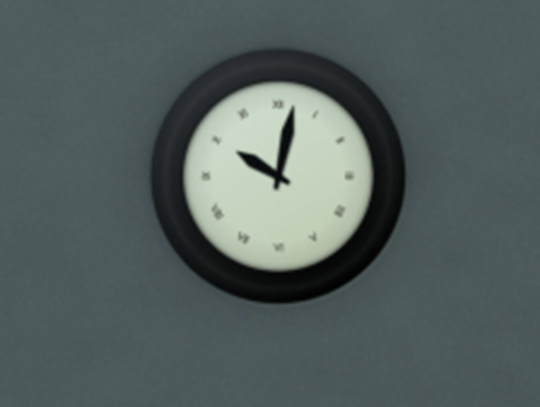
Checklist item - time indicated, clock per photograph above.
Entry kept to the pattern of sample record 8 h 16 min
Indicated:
10 h 02 min
